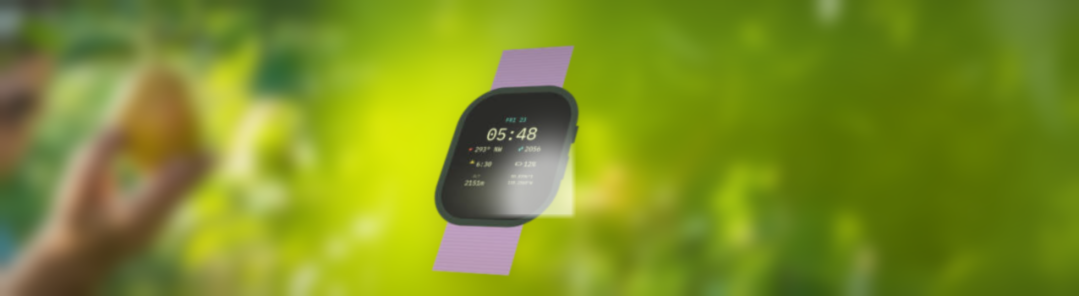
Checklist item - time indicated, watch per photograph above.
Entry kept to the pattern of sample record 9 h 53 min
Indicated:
5 h 48 min
